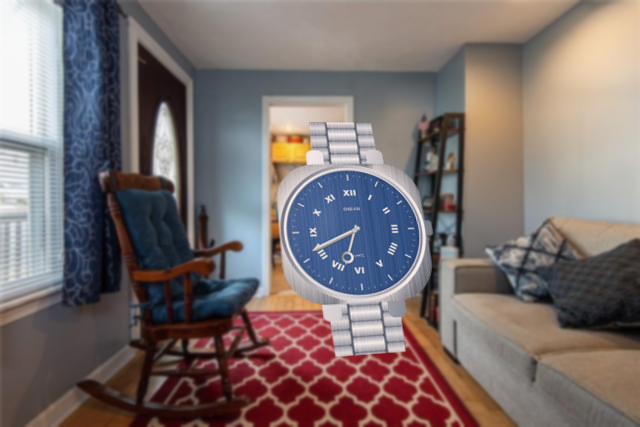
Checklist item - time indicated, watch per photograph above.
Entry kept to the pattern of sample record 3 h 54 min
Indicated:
6 h 41 min
